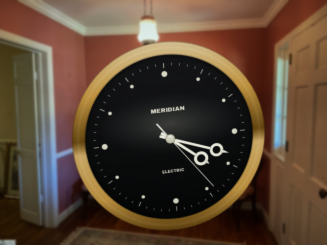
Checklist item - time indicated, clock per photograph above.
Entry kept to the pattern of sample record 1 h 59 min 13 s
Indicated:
4 h 18 min 24 s
